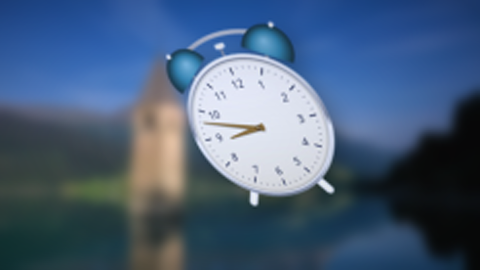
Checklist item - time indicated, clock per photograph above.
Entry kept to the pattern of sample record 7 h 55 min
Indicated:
8 h 48 min
